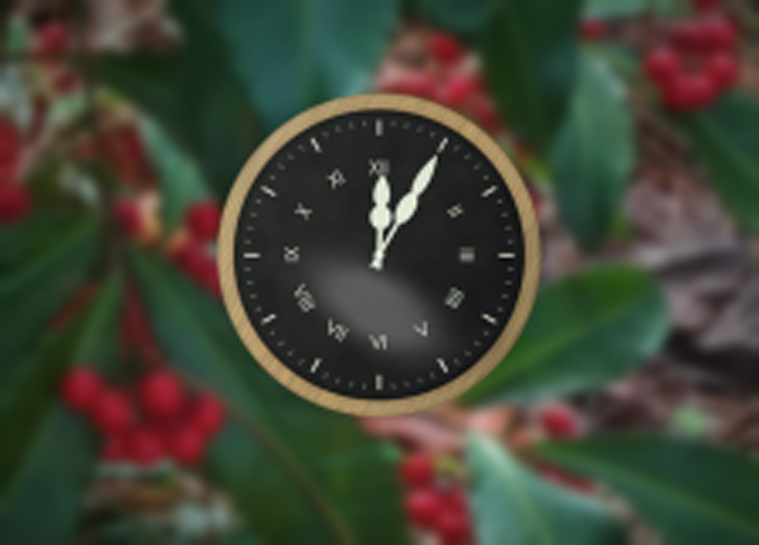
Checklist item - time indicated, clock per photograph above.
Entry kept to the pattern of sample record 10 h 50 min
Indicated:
12 h 05 min
